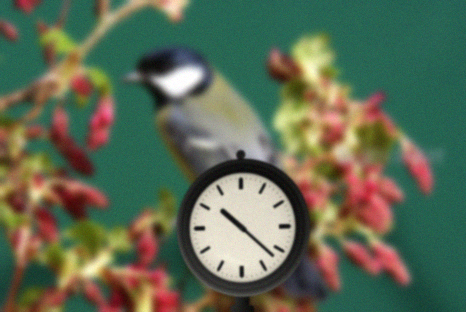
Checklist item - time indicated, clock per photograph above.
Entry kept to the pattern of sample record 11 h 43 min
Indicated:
10 h 22 min
